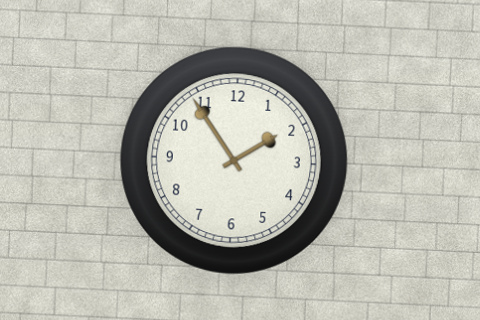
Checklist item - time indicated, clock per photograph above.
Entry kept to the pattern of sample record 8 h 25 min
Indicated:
1 h 54 min
